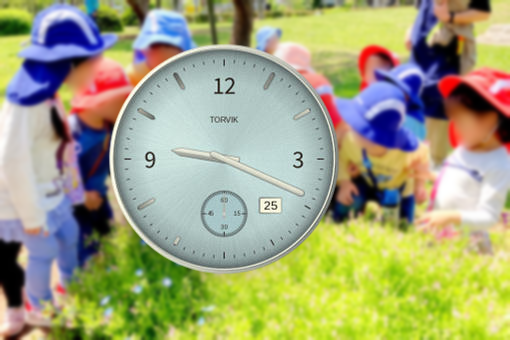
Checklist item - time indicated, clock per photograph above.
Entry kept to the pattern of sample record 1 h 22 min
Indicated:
9 h 19 min
